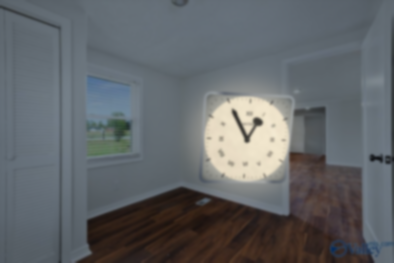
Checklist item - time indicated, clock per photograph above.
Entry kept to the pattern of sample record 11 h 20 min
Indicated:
12 h 55 min
